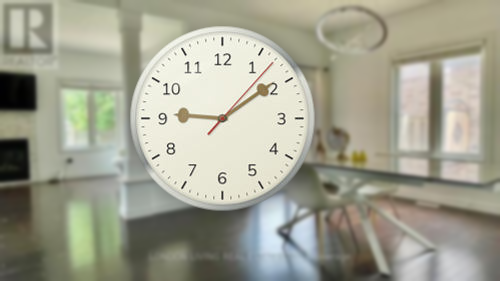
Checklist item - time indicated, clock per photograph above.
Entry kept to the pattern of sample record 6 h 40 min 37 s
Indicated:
9 h 09 min 07 s
